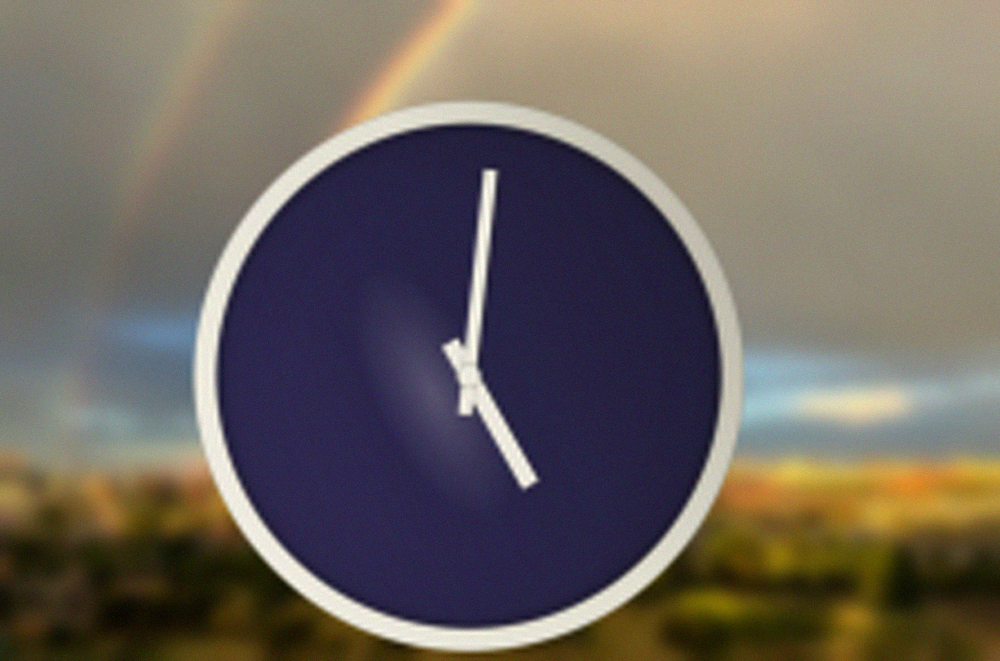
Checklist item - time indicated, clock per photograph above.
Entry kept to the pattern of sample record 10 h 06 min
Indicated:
5 h 01 min
